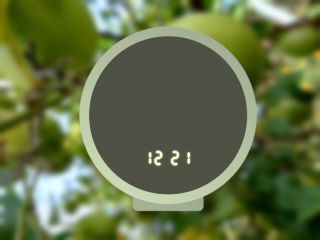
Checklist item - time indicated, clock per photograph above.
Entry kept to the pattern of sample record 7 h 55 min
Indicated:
12 h 21 min
